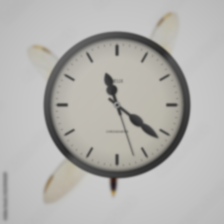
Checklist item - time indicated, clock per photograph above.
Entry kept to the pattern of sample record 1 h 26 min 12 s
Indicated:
11 h 21 min 27 s
